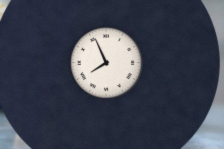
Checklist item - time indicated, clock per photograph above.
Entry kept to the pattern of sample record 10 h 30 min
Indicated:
7 h 56 min
